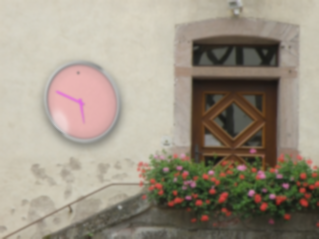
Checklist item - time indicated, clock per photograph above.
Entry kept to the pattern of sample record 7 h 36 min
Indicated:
5 h 49 min
